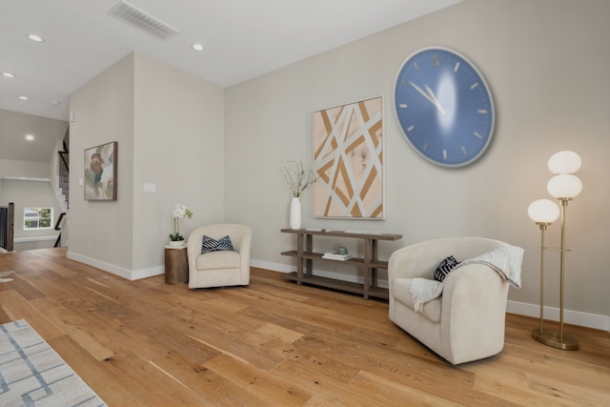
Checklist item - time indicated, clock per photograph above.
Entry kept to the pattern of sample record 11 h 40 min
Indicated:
10 h 51 min
